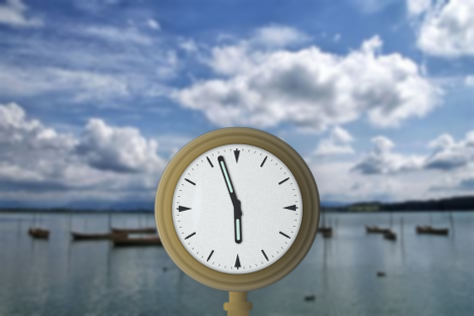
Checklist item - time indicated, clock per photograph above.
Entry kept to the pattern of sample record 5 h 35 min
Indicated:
5 h 57 min
